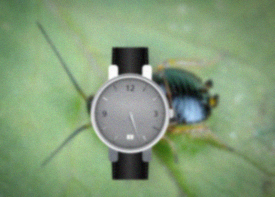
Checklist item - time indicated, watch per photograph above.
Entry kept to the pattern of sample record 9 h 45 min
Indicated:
5 h 27 min
